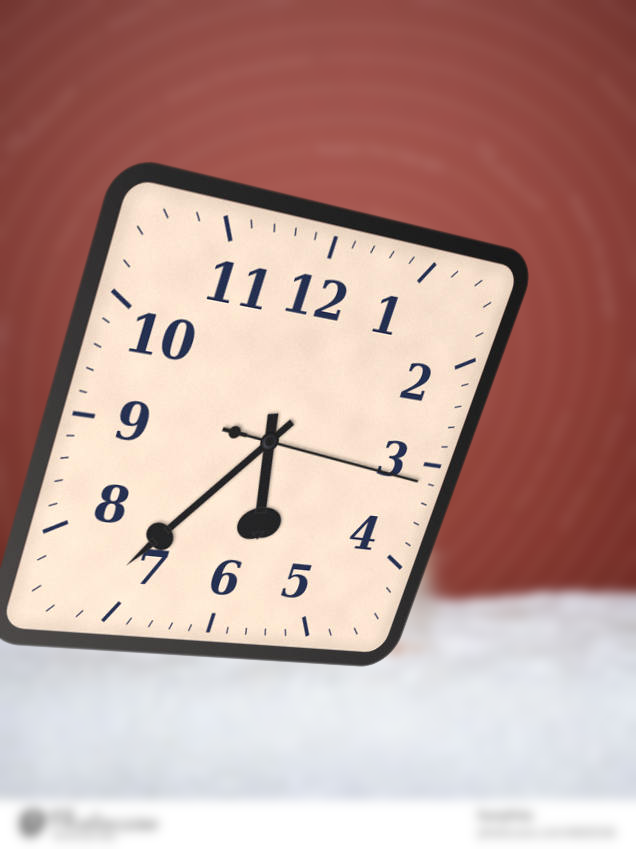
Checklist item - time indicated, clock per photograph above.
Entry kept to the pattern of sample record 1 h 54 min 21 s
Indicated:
5 h 36 min 16 s
